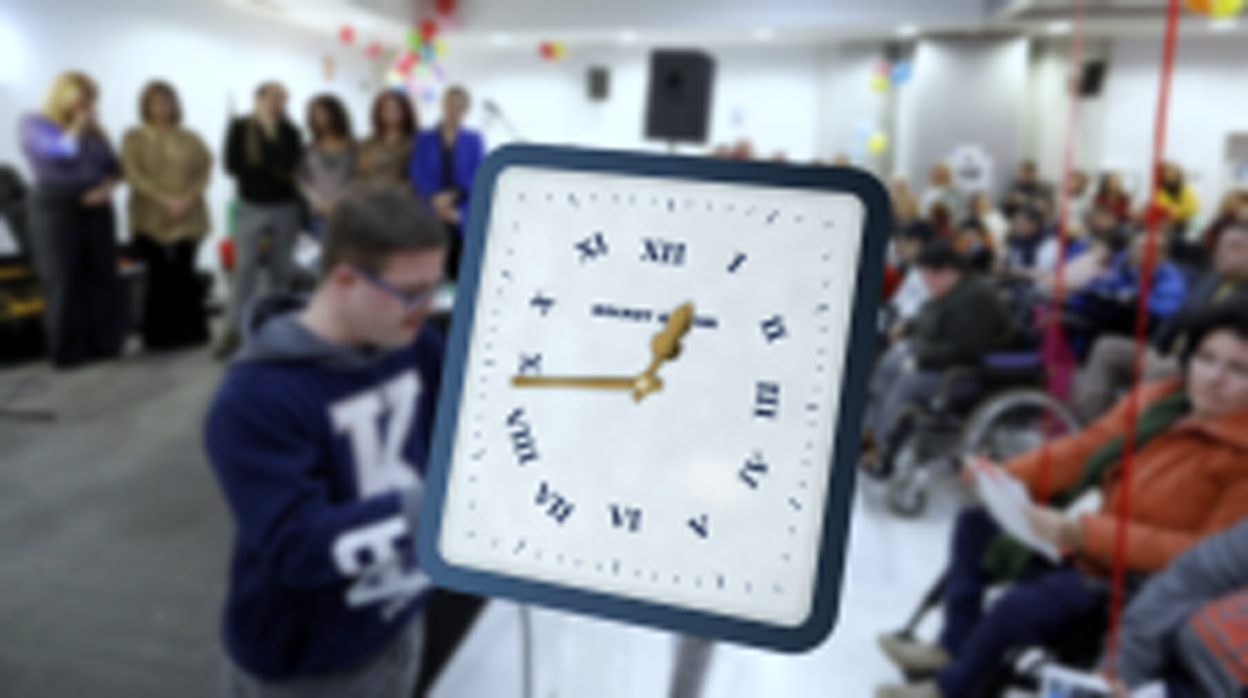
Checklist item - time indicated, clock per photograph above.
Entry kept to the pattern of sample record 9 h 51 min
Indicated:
12 h 44 min
